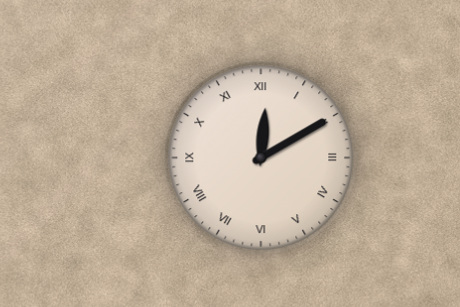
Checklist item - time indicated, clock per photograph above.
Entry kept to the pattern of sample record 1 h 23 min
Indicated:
12 h 10 min
